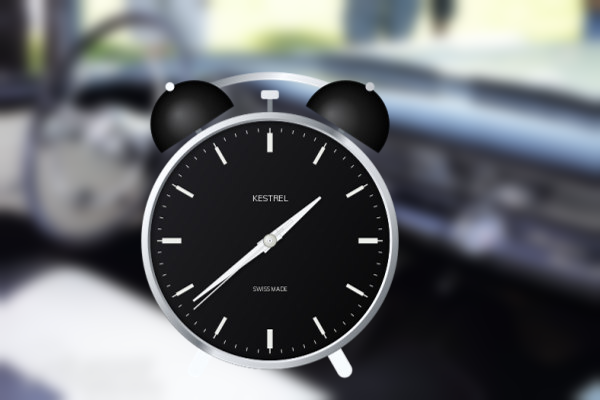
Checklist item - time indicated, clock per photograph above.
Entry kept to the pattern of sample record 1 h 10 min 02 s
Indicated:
1 h 38 min 38 s
